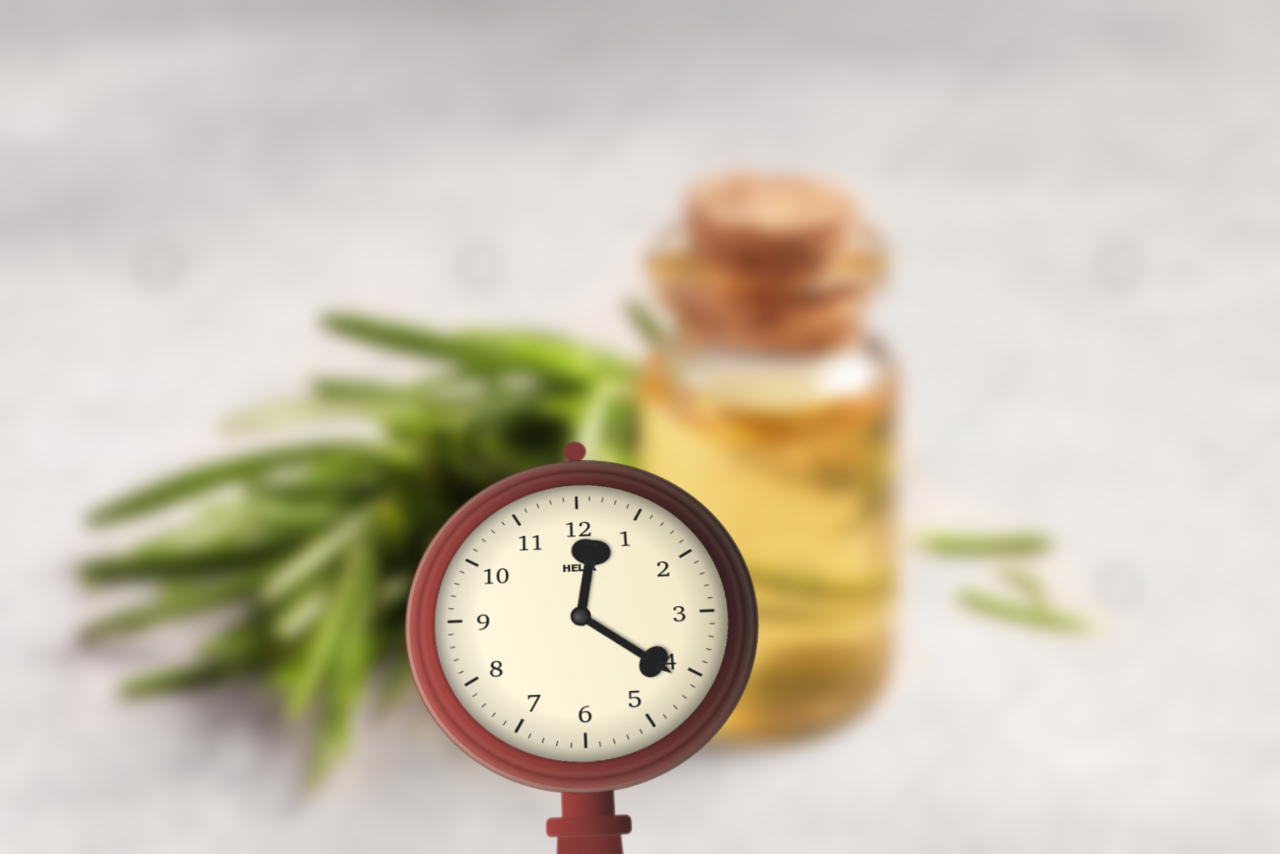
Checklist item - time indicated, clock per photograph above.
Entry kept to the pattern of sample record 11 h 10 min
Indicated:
12 h 21 min
